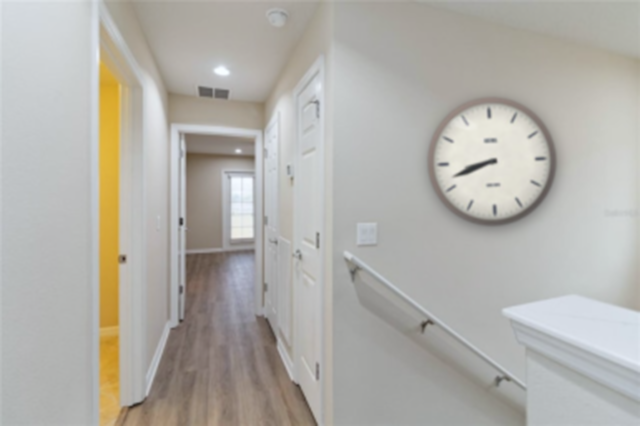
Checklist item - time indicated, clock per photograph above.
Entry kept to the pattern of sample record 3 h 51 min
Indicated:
8 h 42 min
